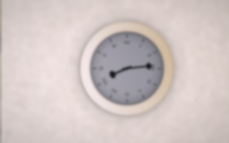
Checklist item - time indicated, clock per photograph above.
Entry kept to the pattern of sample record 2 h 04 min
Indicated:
8 h 14 min
